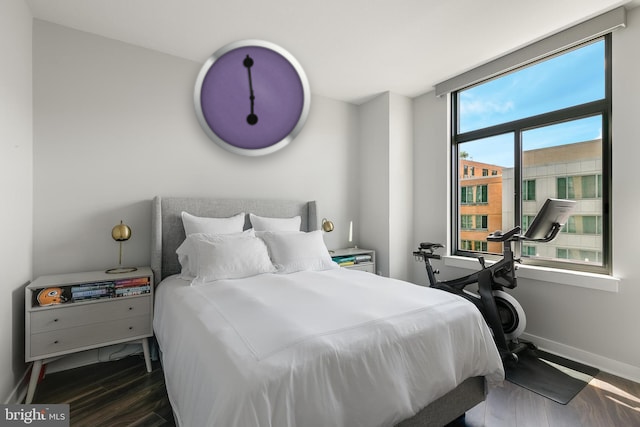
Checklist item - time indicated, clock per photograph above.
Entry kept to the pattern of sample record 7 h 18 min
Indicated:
5 h 59 min
